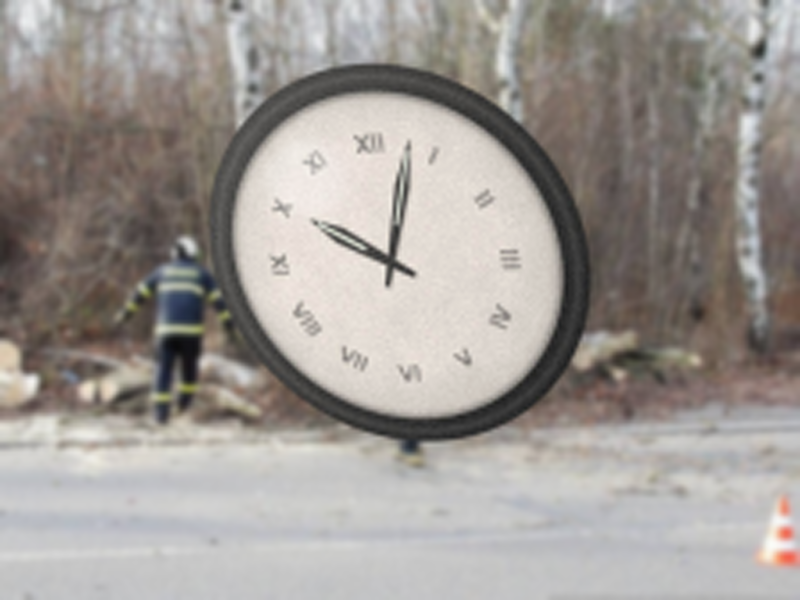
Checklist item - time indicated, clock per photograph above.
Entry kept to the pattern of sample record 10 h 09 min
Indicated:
10 h 03 min
